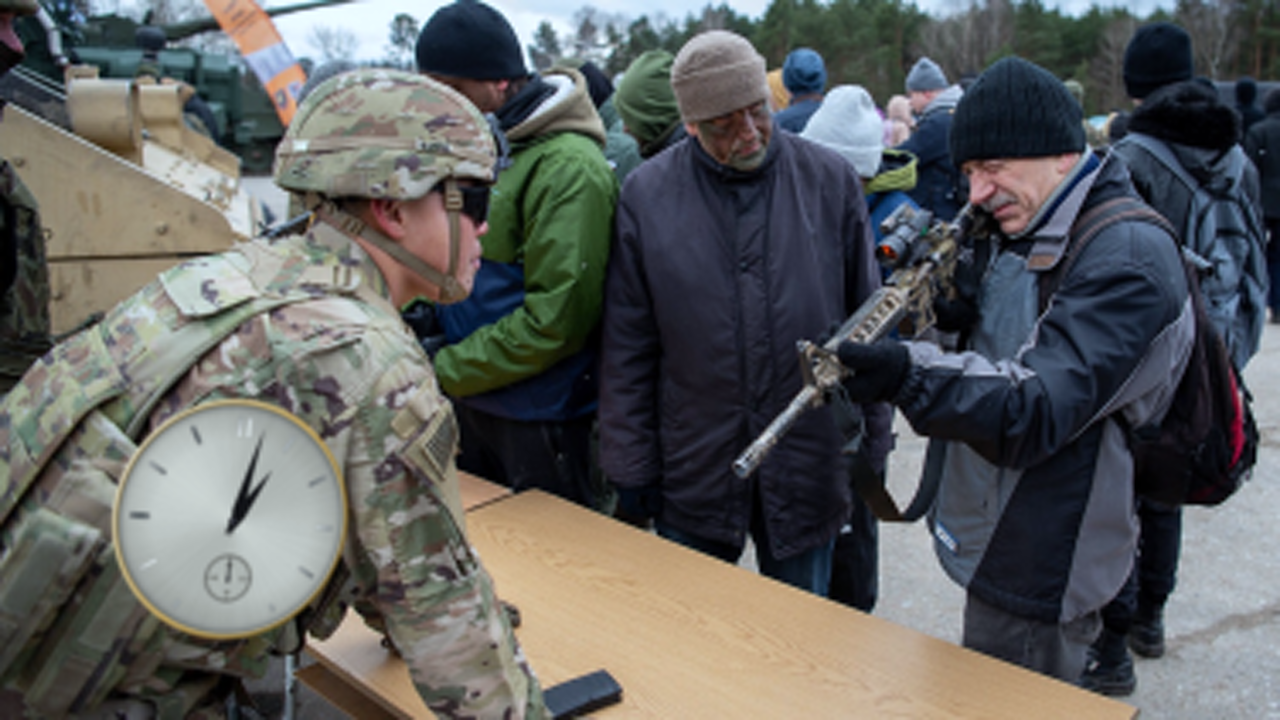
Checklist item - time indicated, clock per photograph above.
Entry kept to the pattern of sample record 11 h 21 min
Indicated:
1 h 02 min
